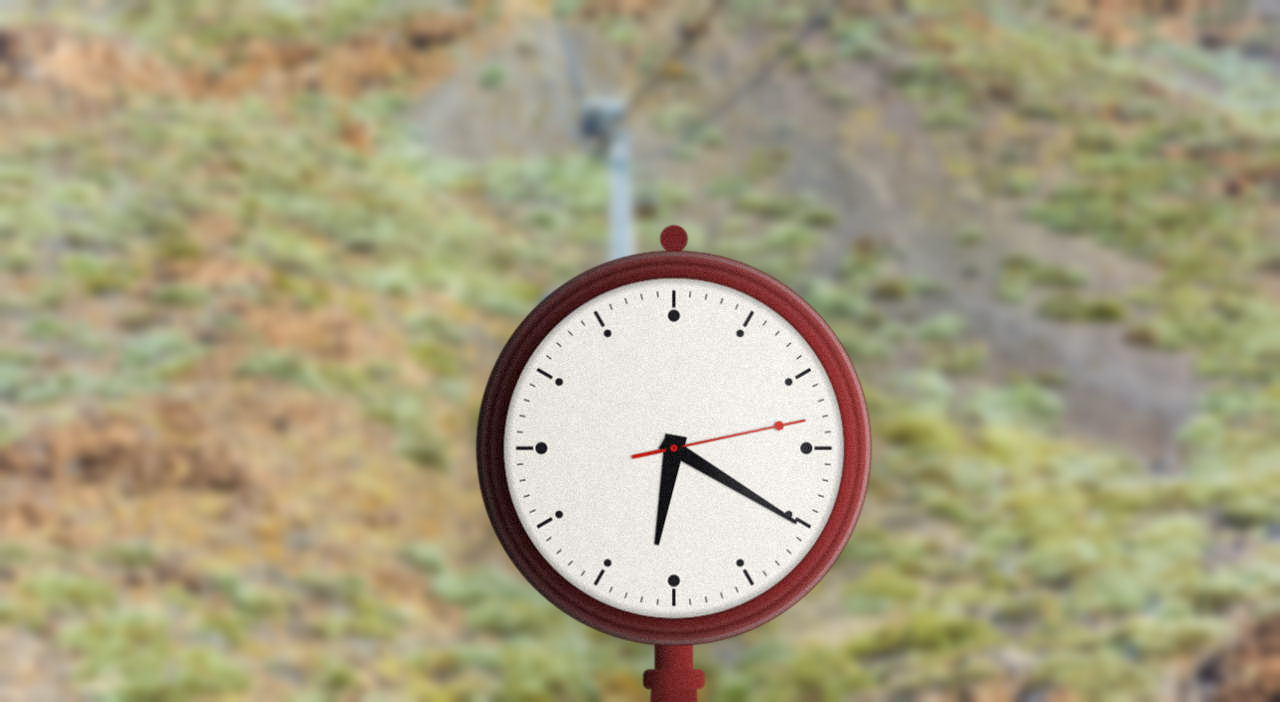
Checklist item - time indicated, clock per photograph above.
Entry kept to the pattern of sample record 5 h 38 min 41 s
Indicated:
6 h 20 min 13 s
